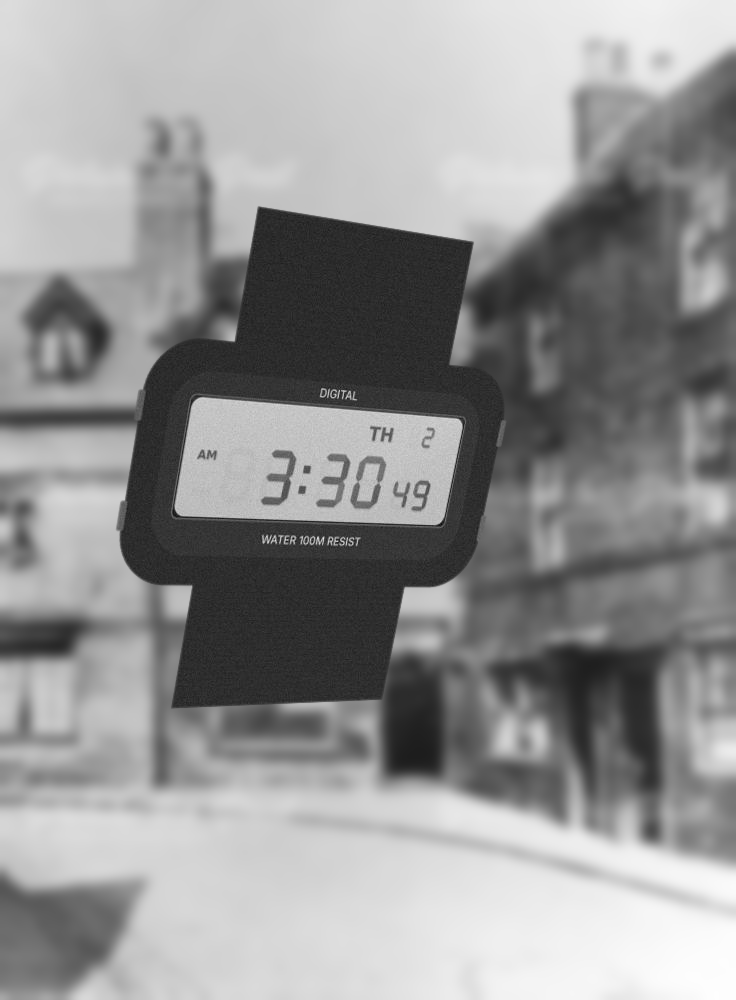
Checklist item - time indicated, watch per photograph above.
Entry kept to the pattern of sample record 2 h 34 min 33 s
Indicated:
3 h 30 min 49 s
